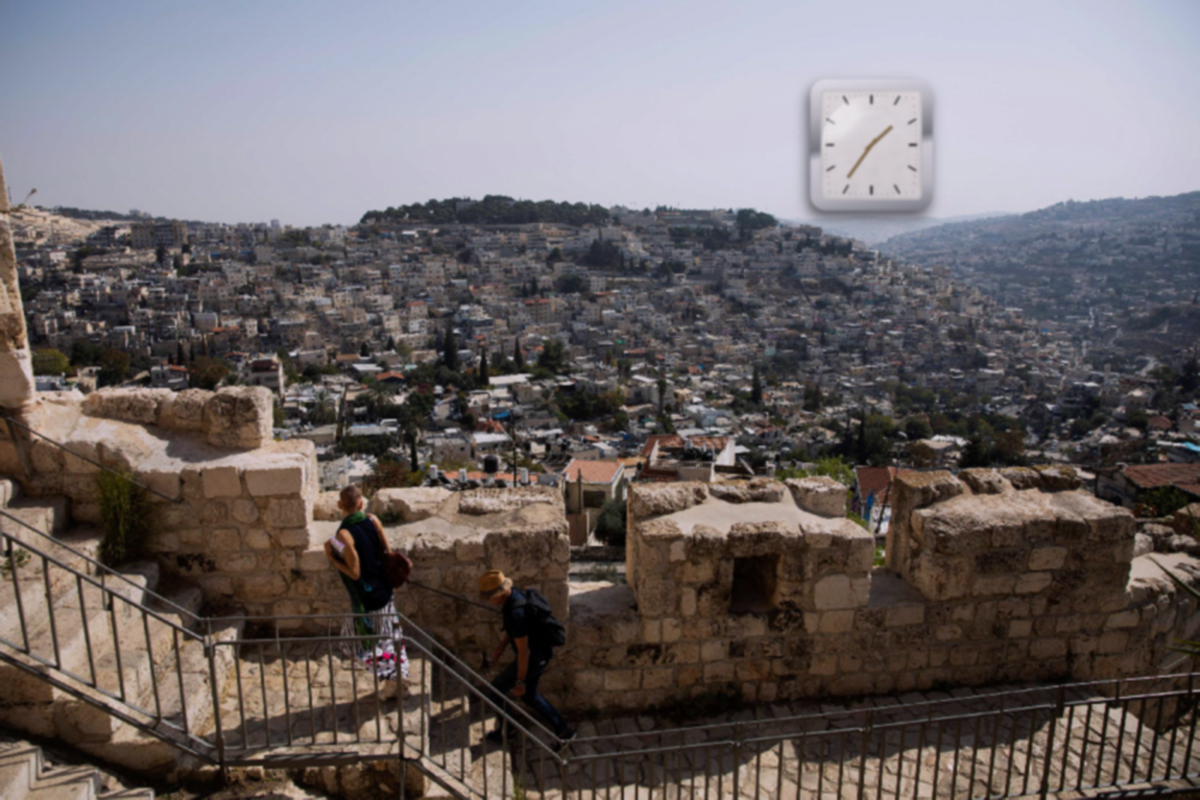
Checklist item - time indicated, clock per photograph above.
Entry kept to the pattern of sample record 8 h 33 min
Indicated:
1 h 36 min
